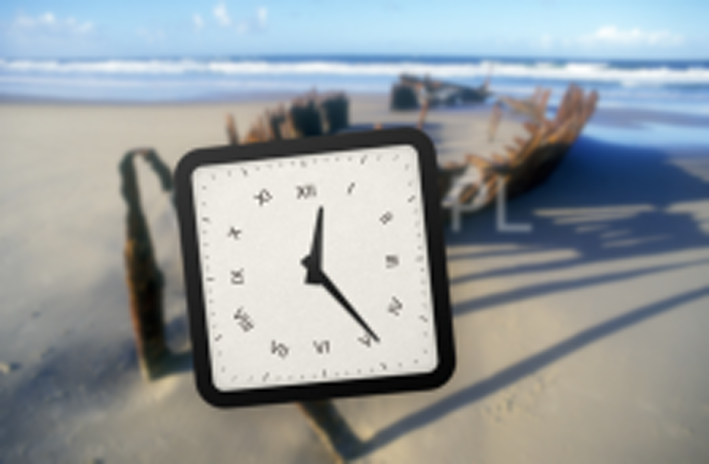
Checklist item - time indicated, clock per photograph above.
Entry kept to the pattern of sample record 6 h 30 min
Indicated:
12 h 24 min
